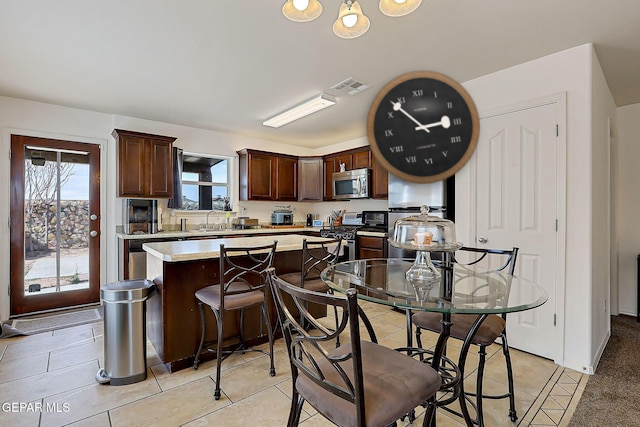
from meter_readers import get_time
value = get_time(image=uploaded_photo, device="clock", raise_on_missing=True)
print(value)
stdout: 2:53
